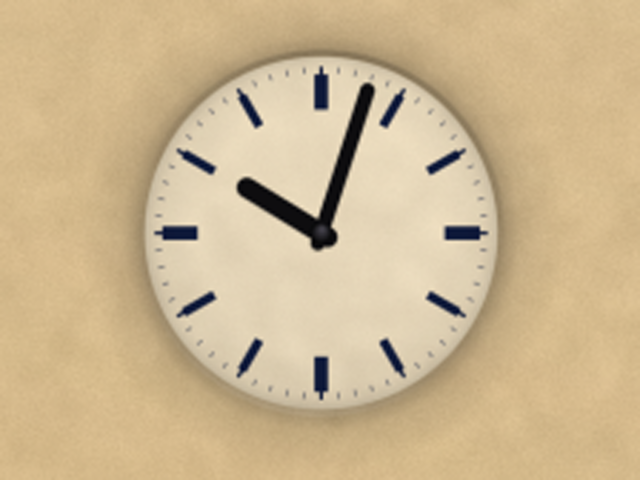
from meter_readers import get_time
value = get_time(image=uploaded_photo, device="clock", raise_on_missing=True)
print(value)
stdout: 10:03
